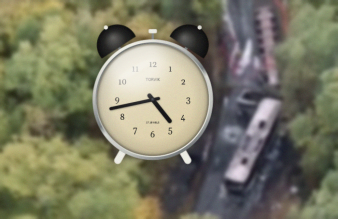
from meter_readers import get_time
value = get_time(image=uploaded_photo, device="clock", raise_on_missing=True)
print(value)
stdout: 4:43
